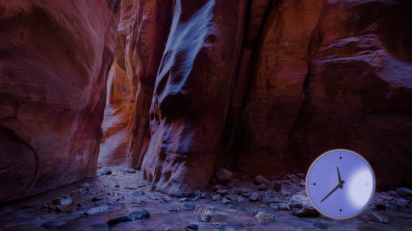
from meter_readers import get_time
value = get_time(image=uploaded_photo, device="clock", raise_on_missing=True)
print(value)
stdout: 11:38
